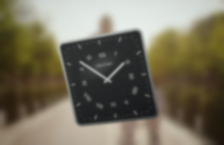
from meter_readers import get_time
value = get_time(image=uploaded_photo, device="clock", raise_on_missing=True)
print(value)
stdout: 1:52
